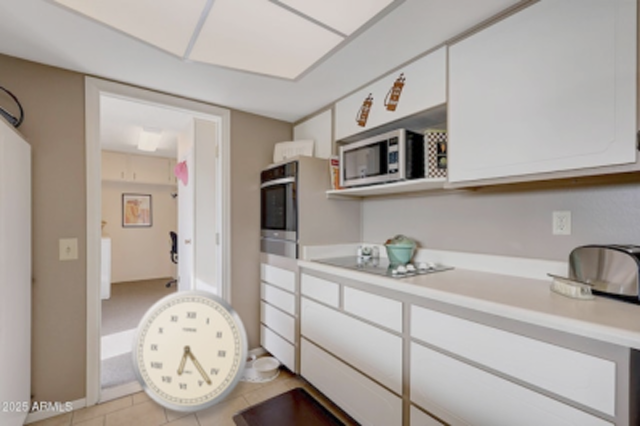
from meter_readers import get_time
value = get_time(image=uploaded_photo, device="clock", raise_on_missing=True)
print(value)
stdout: 6:23
